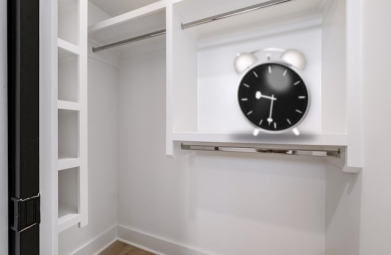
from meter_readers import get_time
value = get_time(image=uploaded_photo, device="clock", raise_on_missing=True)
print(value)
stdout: 9:32
